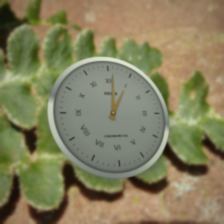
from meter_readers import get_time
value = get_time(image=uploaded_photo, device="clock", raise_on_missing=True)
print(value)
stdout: 1:01
